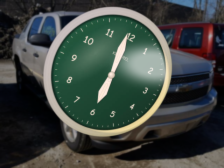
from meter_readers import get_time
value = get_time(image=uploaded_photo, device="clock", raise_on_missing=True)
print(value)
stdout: 5:59
